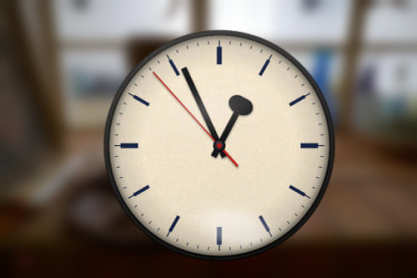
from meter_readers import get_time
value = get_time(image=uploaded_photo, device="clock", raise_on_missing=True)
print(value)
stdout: 12:55:53
